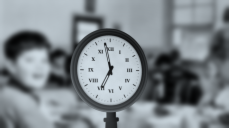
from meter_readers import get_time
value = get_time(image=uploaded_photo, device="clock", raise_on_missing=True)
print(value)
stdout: 6:58
